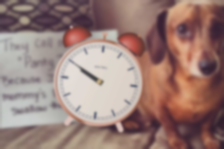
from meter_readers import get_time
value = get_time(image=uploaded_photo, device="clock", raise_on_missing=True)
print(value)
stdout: 9:50
